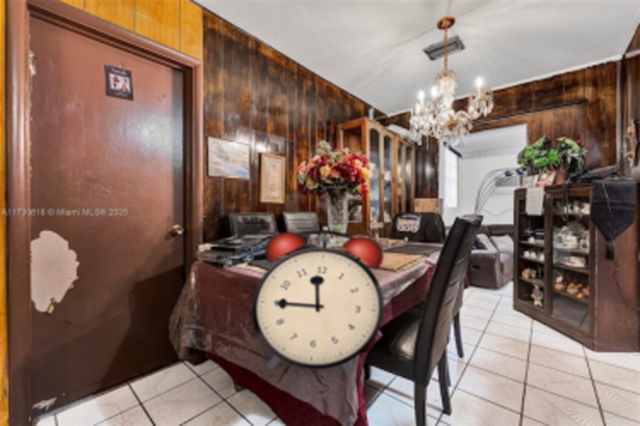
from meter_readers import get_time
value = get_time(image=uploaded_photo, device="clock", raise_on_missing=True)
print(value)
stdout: 11:45
